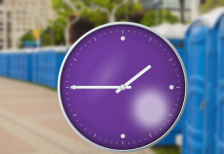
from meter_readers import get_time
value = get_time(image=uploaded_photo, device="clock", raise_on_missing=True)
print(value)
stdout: 1:45
